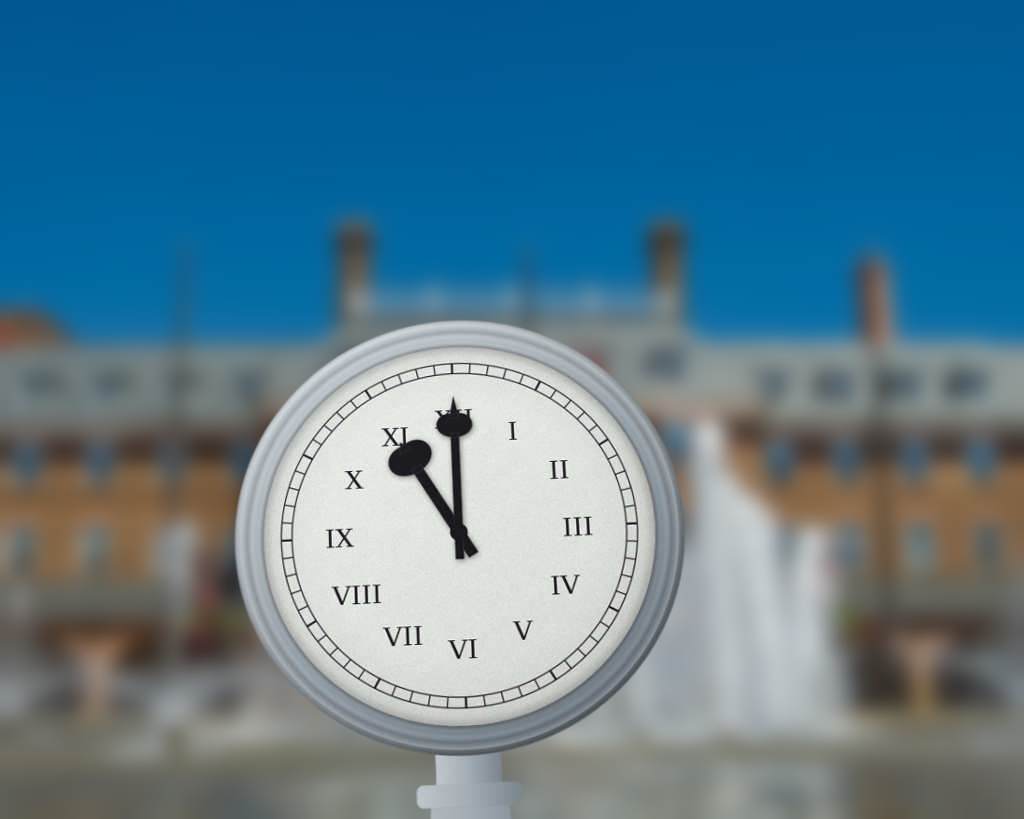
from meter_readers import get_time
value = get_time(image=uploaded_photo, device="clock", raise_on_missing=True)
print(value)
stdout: 11:00
